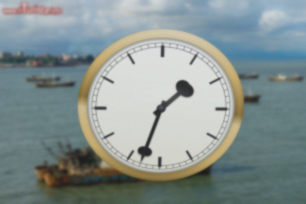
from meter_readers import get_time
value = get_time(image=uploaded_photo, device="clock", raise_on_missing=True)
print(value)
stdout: 1:33
